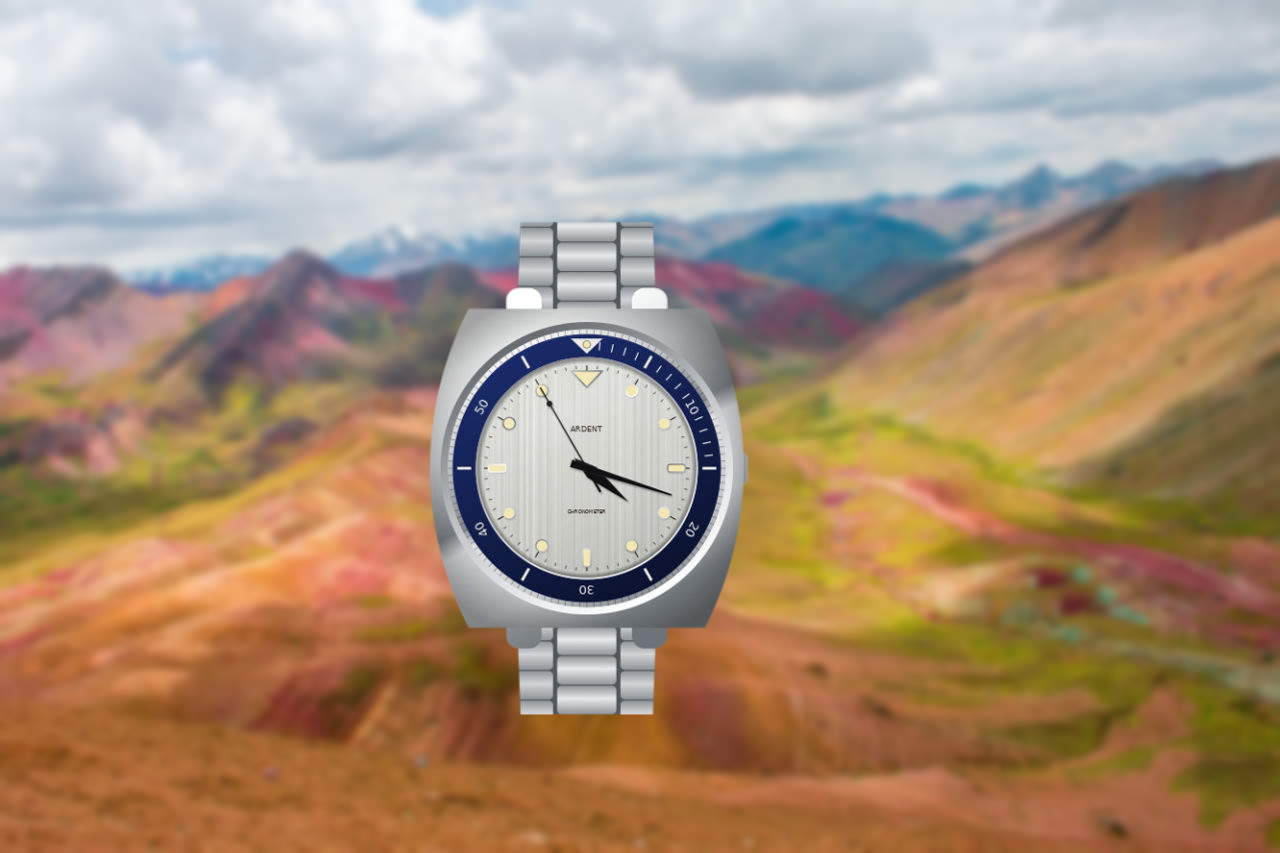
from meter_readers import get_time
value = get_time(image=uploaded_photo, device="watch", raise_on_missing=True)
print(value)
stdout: 4:17:55
